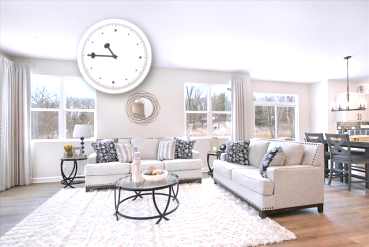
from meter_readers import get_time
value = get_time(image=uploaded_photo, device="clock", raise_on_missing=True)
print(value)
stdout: 10:45
